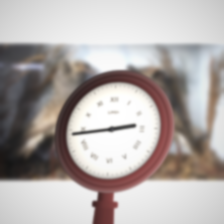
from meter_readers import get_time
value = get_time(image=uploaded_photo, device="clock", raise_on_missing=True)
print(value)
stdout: 2:44
